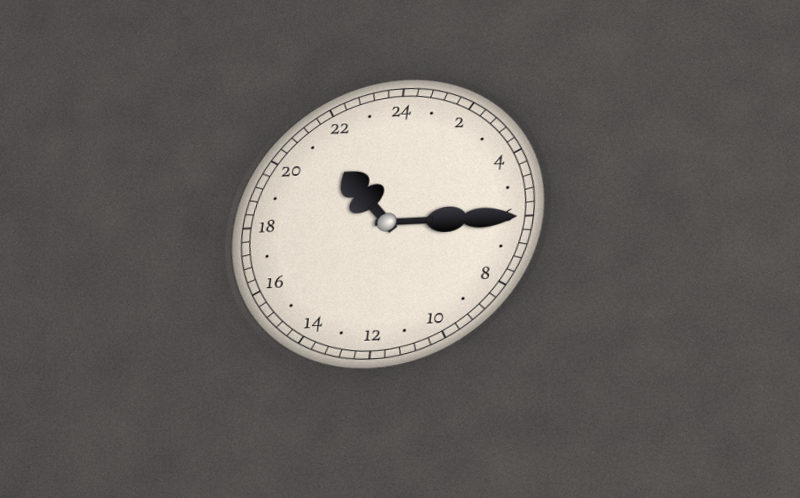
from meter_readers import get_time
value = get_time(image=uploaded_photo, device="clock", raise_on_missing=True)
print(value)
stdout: 21:15
